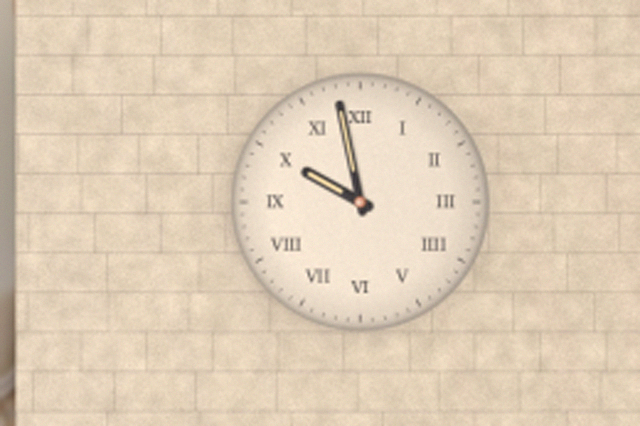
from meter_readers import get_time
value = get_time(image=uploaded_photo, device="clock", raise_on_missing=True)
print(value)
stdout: 9:58
